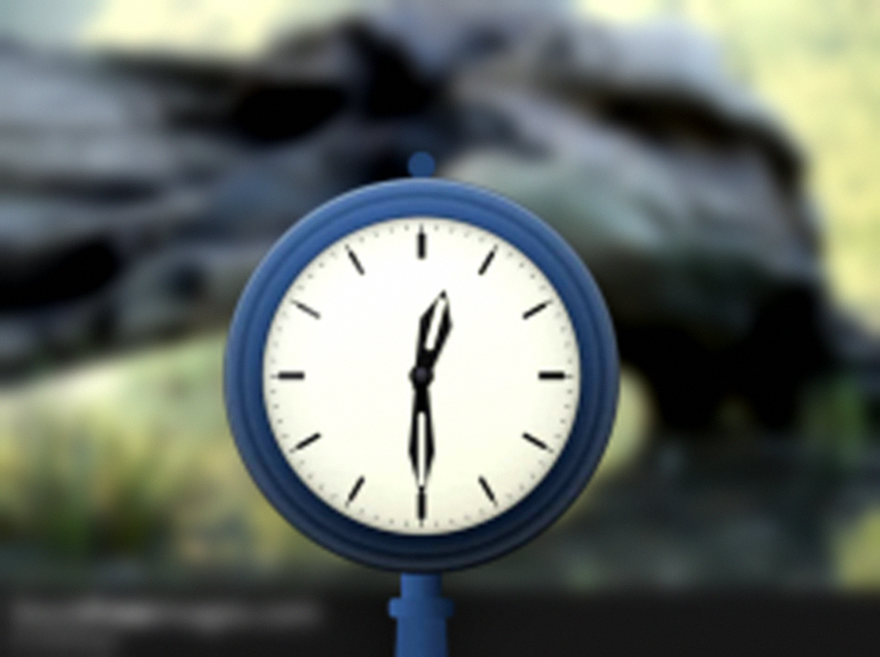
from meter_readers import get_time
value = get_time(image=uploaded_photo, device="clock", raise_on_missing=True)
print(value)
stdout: 12:30
